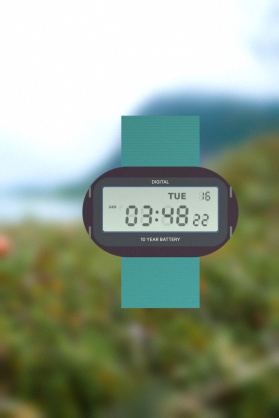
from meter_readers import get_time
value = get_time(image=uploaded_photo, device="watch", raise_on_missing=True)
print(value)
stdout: 3:48:22
